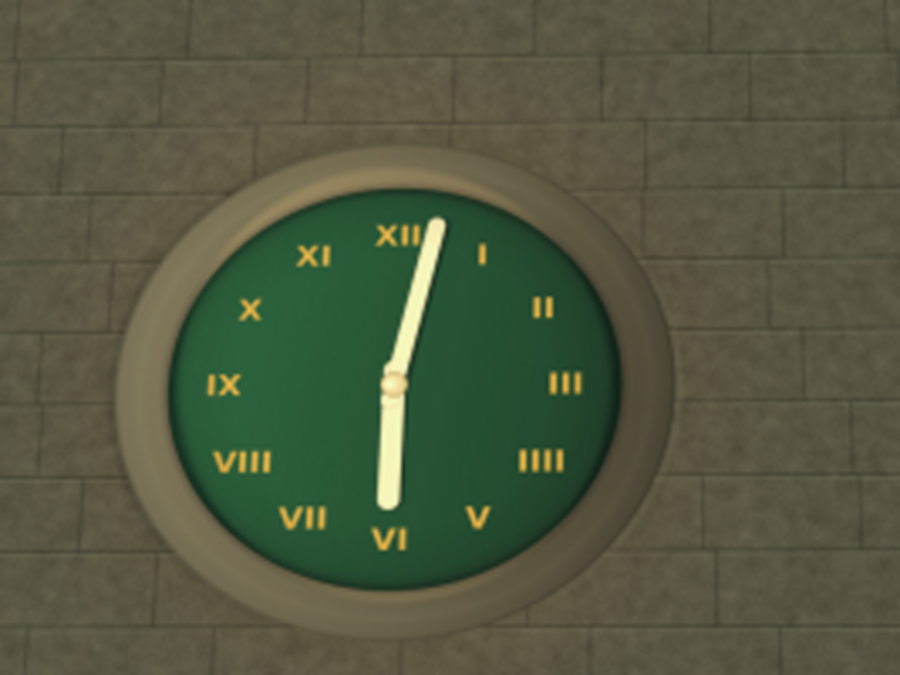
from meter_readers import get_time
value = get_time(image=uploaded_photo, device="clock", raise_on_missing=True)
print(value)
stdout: 6:02
